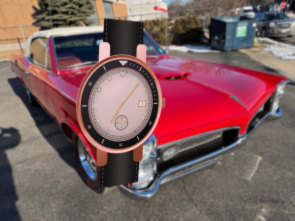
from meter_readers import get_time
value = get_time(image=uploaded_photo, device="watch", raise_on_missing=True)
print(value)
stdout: 7:07
